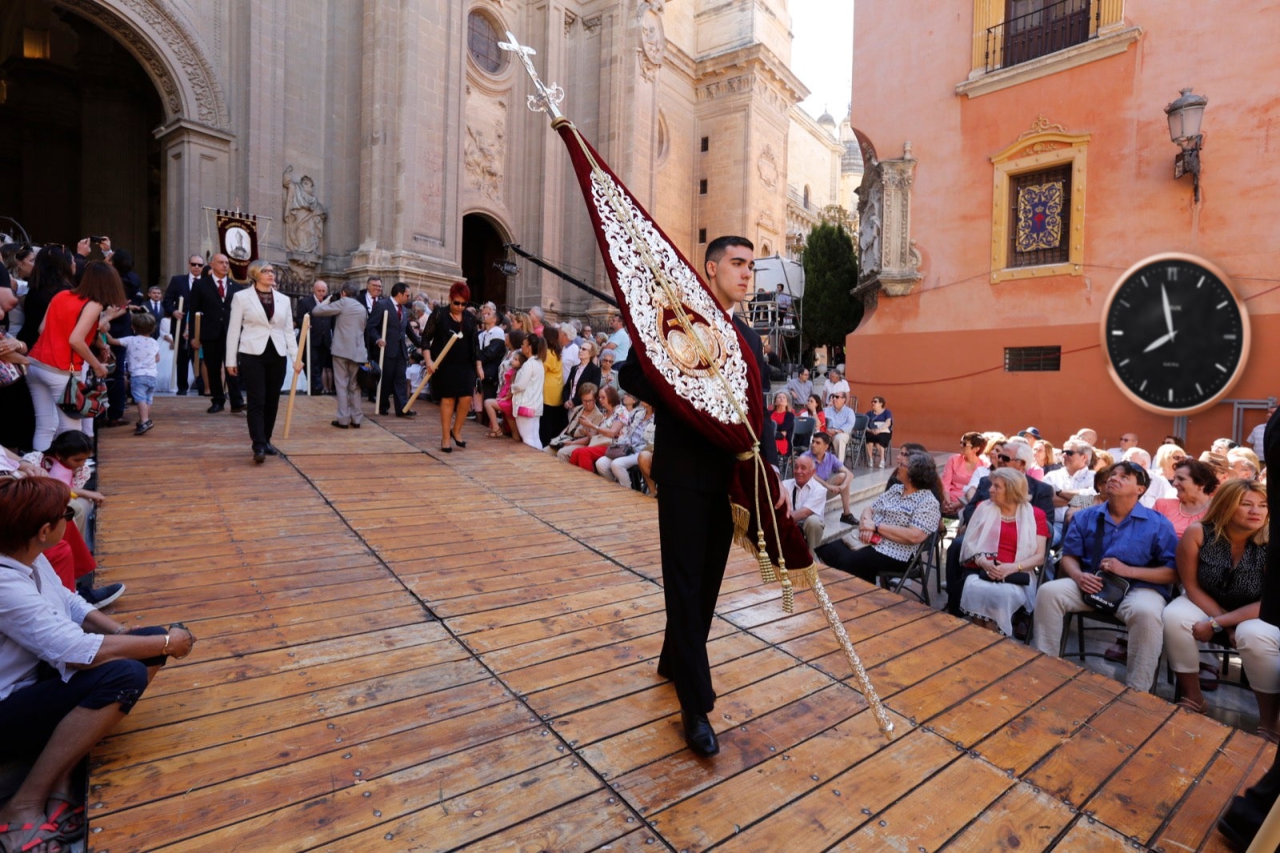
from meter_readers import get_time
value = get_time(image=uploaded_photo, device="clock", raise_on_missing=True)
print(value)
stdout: 7:58
